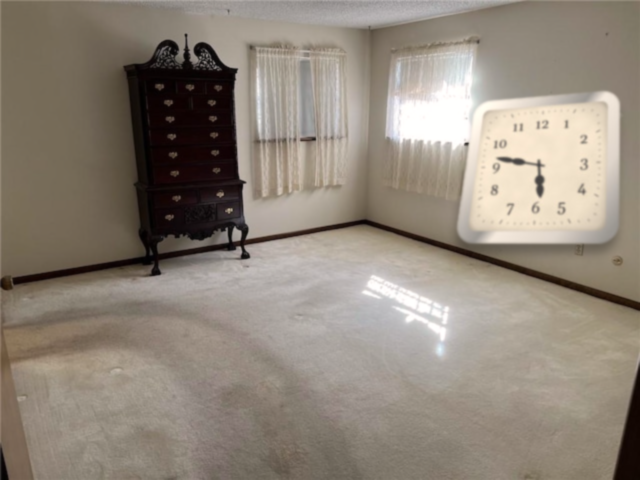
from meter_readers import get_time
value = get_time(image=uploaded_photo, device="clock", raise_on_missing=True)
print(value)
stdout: 5:47
